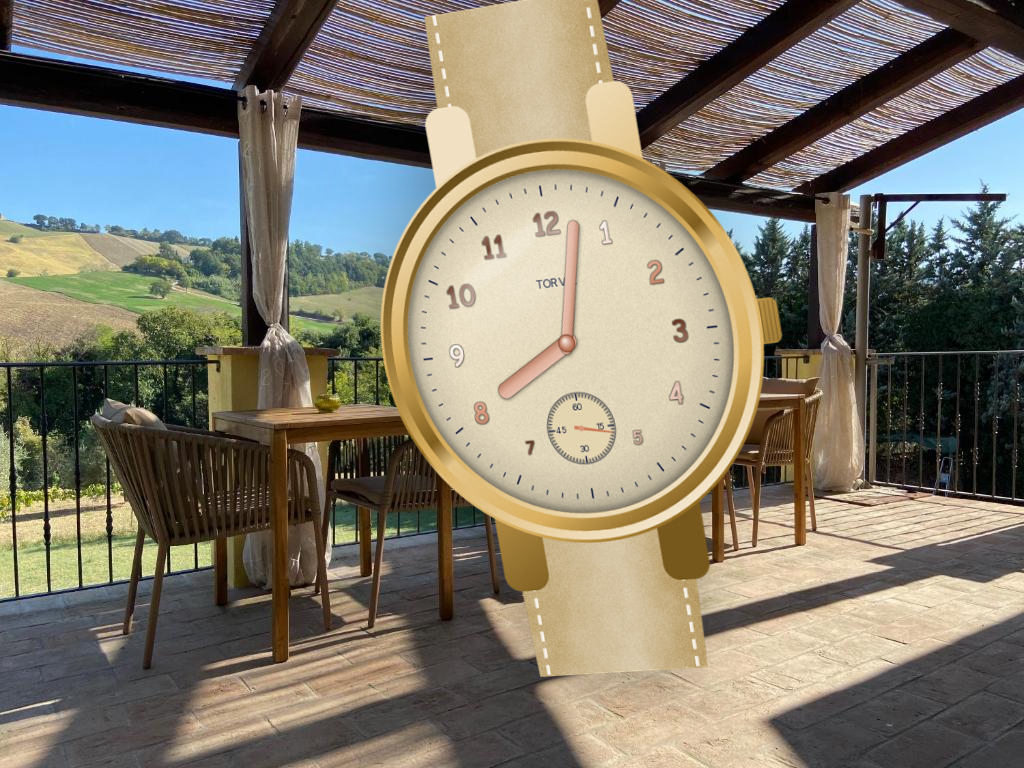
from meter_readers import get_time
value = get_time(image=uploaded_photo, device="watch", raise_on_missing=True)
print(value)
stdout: 8:02:17
